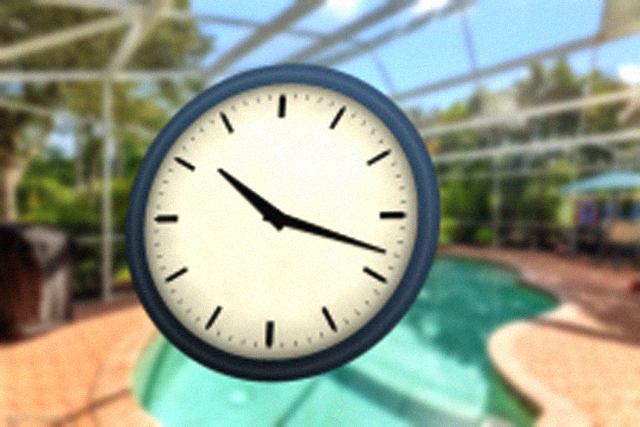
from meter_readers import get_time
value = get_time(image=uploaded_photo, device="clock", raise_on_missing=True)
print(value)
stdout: 10:18
